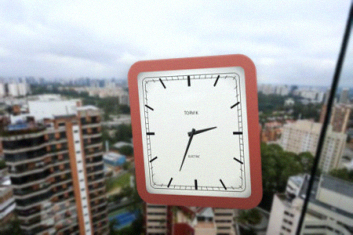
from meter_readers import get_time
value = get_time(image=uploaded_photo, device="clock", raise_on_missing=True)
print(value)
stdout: 2:34
